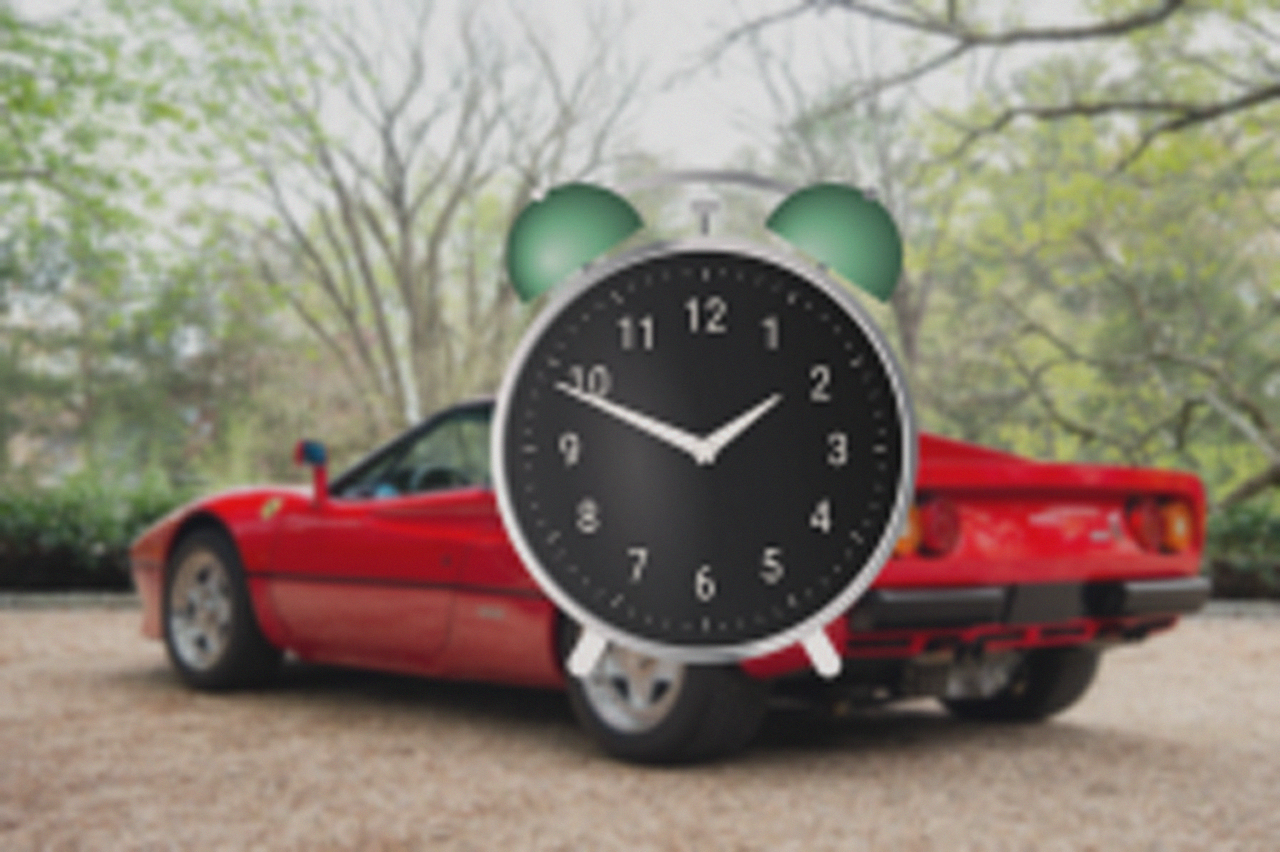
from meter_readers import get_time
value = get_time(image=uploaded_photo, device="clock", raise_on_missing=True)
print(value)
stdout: 1:49
